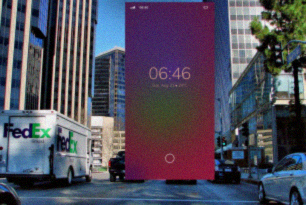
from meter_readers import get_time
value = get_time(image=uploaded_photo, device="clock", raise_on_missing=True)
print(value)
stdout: 6:46
